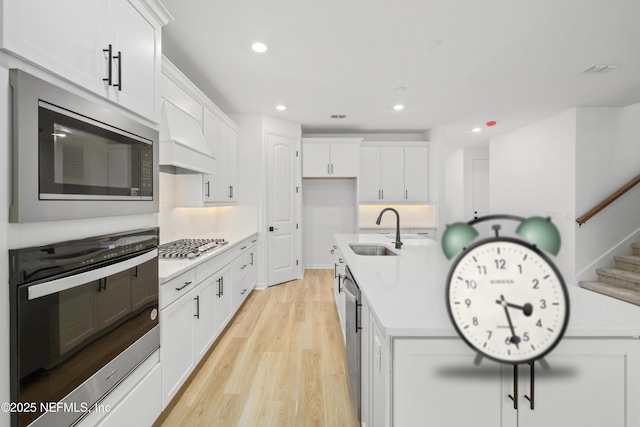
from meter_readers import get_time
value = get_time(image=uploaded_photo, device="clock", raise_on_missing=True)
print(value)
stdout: 3:28
